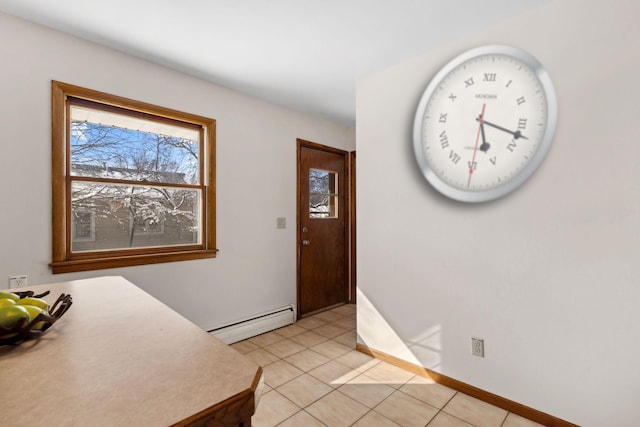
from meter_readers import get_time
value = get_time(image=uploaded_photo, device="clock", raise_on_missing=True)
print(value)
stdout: 5:17:30
